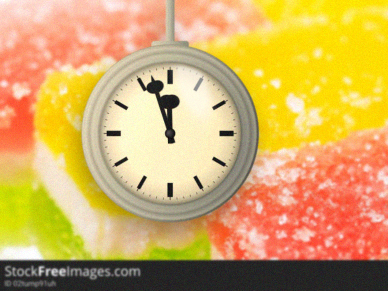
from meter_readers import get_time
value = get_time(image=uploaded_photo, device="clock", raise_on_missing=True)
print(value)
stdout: 11:57
